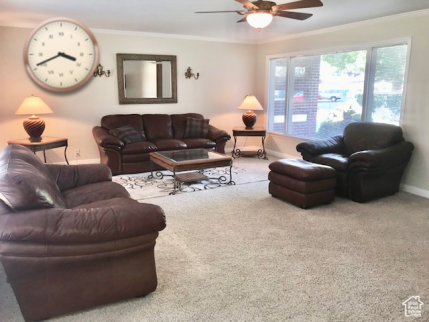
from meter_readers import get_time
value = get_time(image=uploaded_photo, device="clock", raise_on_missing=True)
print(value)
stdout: 3:41
